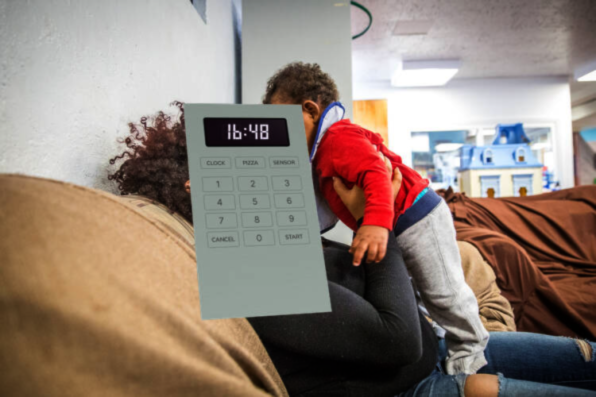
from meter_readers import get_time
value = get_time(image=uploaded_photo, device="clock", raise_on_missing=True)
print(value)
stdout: 16:48
